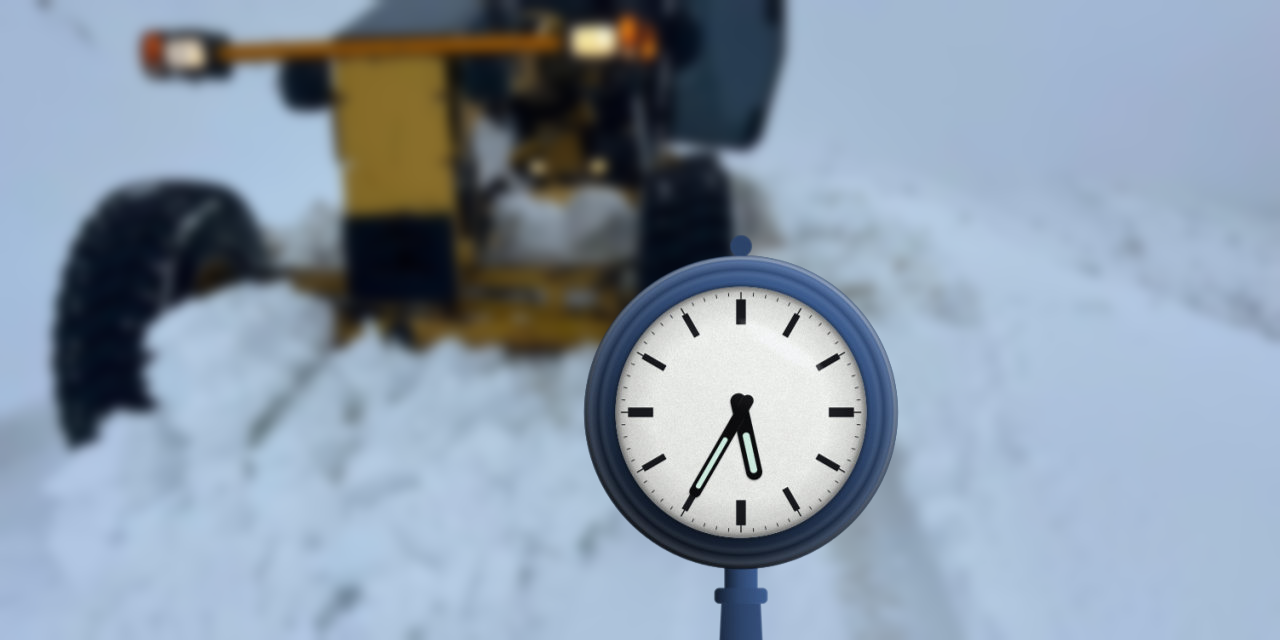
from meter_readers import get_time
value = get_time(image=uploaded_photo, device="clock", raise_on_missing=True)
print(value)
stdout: 5:35
